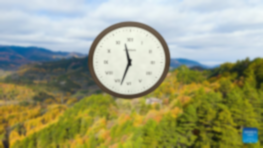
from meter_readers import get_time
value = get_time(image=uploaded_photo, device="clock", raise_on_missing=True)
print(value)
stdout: 11:33
